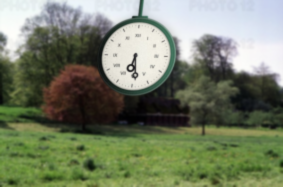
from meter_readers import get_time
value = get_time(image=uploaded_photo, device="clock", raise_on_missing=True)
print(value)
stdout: 6:29
